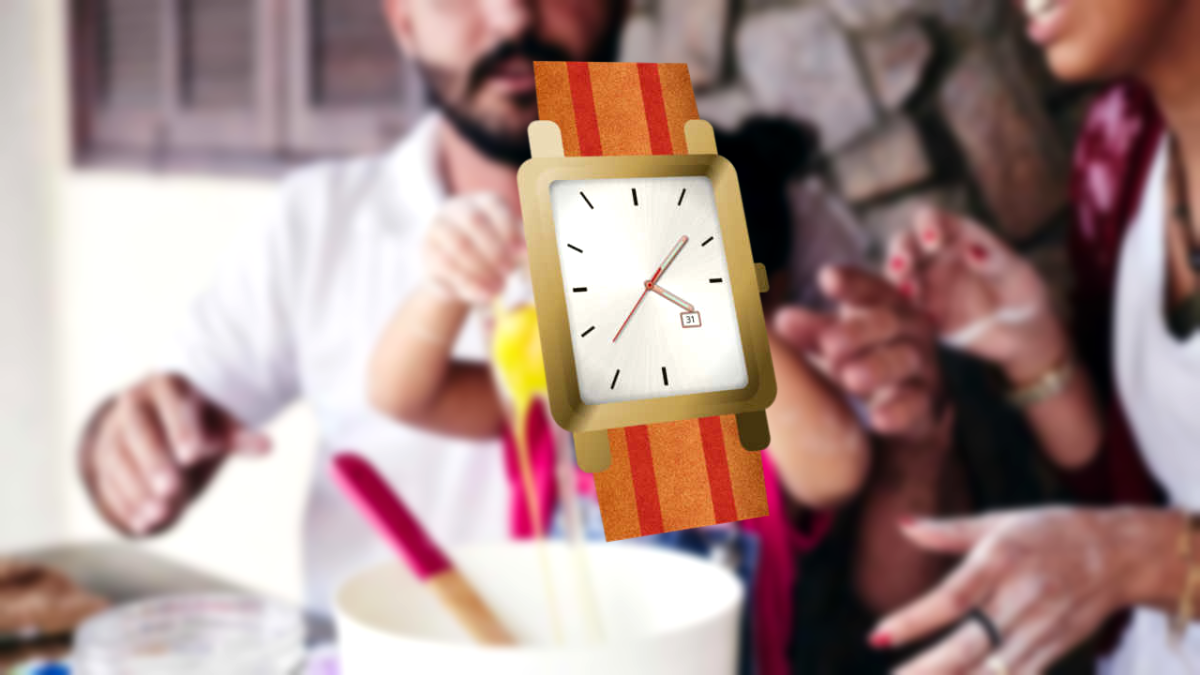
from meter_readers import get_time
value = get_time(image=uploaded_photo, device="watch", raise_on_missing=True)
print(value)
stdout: 4:07:37
